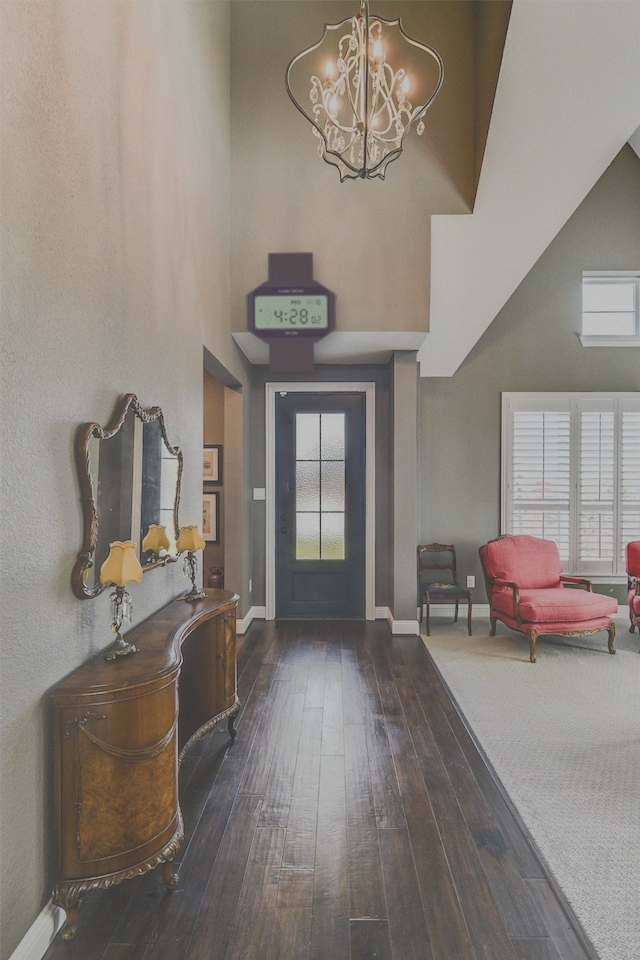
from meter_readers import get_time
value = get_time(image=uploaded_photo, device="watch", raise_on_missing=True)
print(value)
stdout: 4:28
